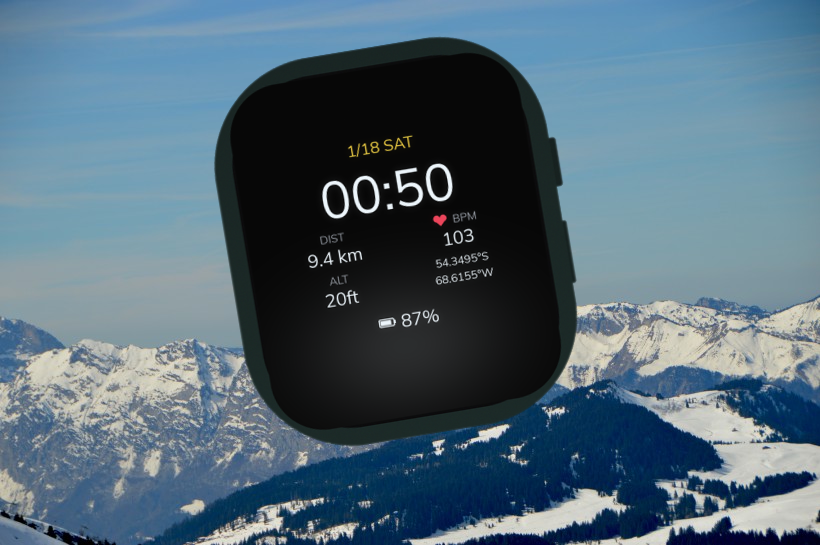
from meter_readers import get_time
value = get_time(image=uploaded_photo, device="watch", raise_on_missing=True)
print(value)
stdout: 0:50
